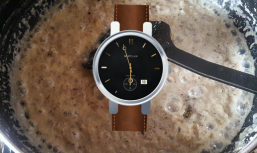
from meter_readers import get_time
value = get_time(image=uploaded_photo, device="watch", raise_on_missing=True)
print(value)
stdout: 5:57
